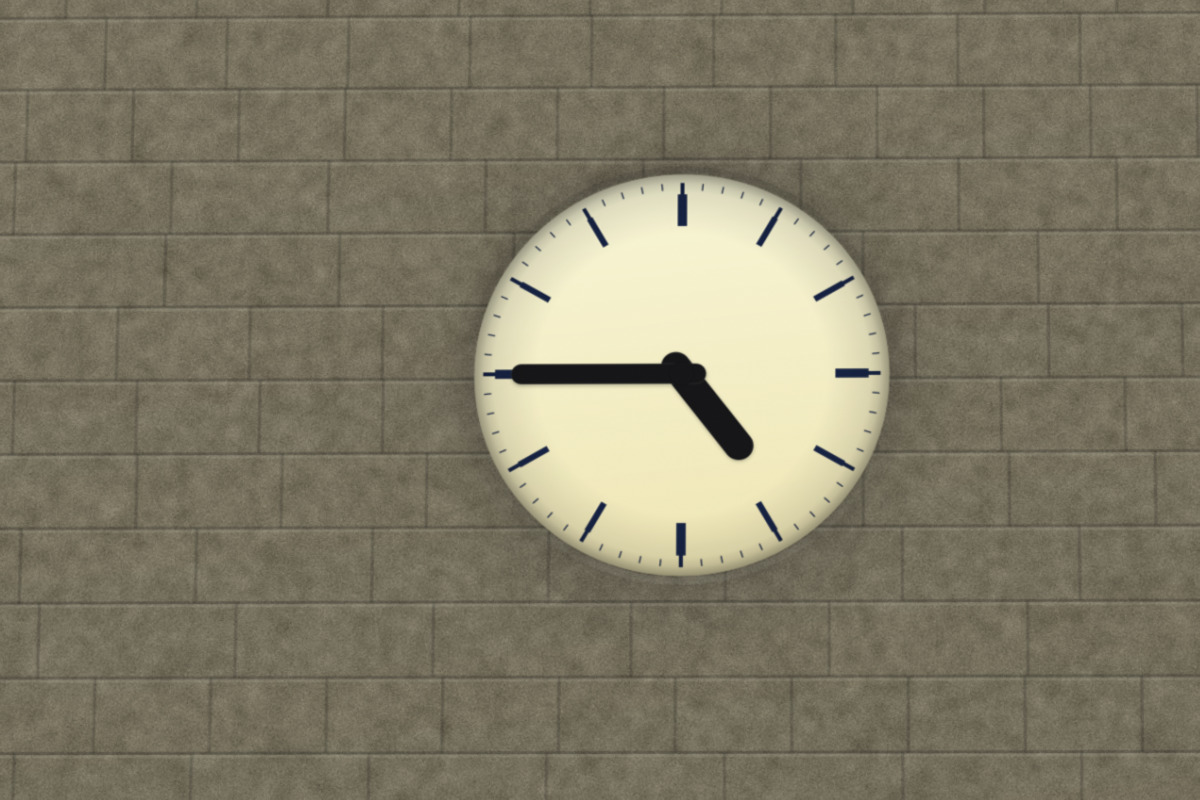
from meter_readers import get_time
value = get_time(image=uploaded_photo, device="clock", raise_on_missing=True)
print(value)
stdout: 4:45
